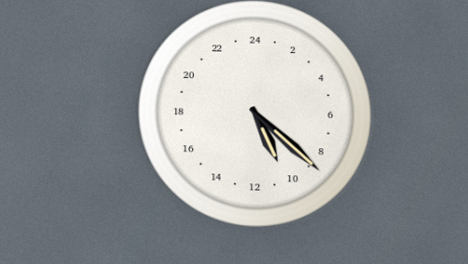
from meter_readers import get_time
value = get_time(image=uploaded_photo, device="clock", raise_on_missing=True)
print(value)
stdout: 10:22
